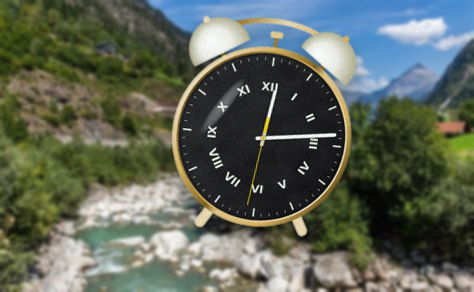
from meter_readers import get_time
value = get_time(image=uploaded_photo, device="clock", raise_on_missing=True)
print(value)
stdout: 12:13:31
